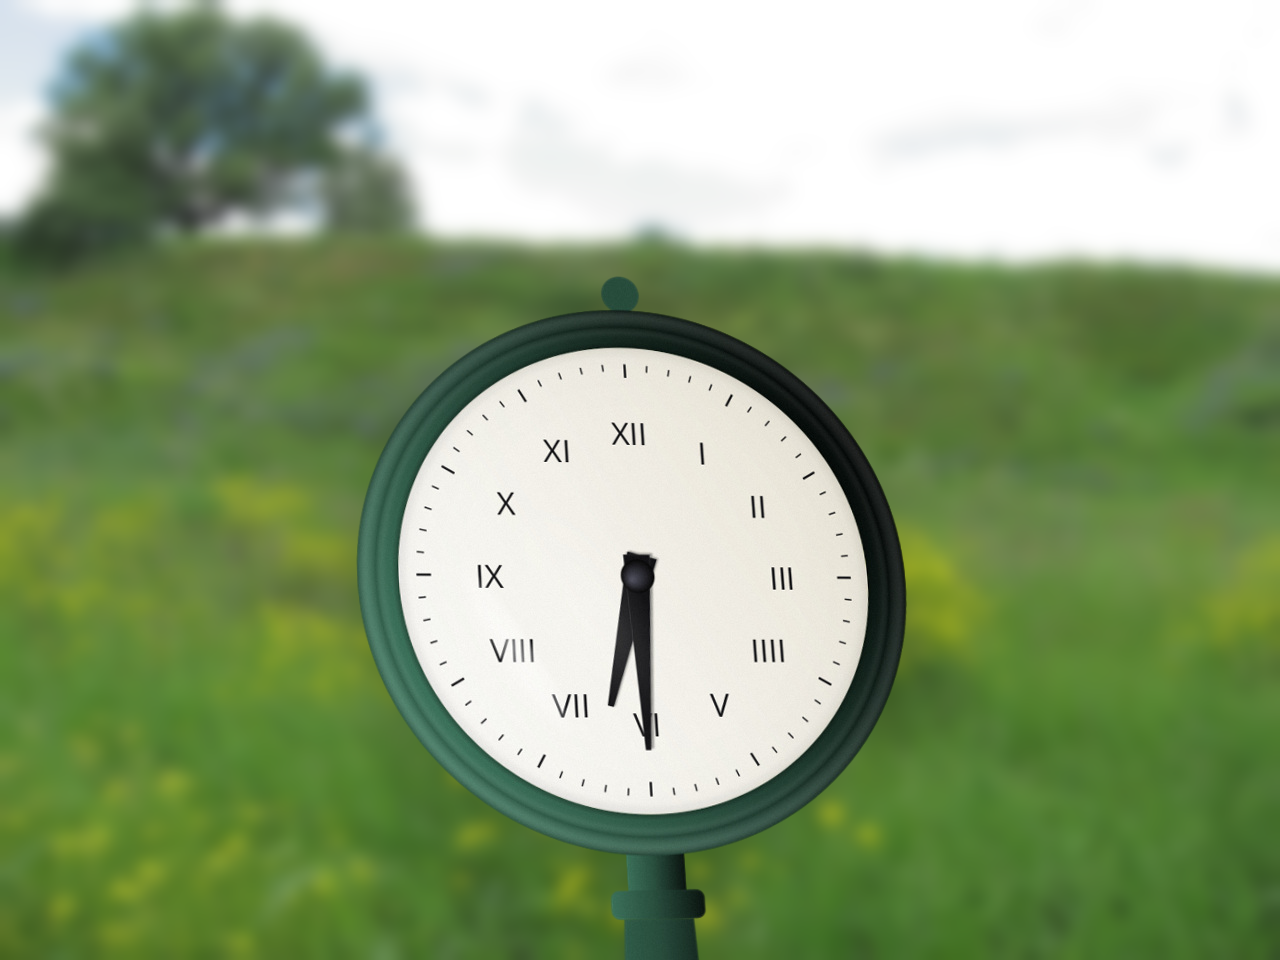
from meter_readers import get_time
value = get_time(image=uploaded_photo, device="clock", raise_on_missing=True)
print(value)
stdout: 6:30
